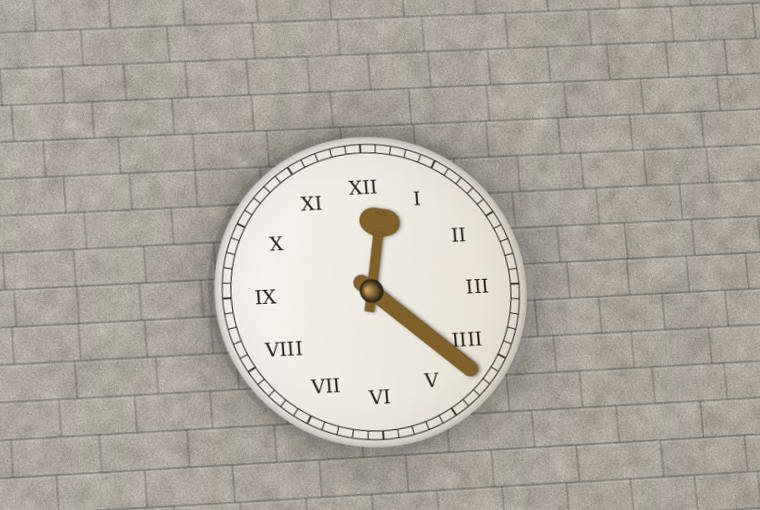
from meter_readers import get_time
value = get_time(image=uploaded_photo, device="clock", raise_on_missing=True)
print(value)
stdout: 12:22
